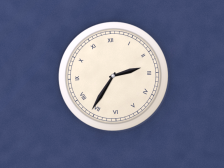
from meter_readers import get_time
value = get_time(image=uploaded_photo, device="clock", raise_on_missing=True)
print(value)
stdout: 2:36
